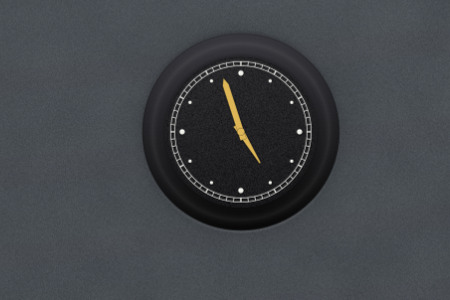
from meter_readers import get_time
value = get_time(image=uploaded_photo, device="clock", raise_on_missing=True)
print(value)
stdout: 4:57
